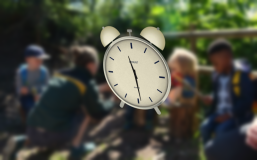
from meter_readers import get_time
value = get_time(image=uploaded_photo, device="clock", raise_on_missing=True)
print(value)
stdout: 11:29
